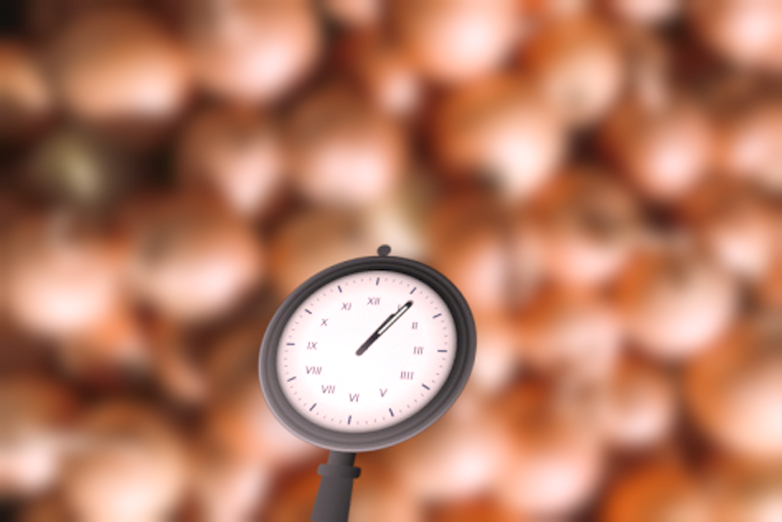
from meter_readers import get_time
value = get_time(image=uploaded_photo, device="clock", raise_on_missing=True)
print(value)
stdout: 1:06
